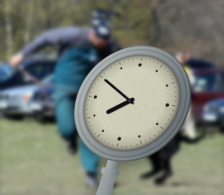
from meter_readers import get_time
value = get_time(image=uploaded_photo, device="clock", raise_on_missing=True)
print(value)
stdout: 7:50
